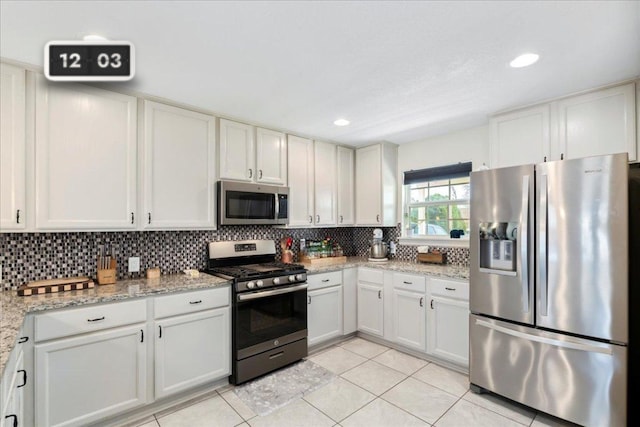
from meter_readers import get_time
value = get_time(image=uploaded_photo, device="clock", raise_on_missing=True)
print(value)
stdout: 12:03
